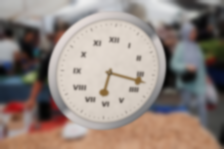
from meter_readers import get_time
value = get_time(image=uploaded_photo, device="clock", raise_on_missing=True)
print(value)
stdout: 6:17
